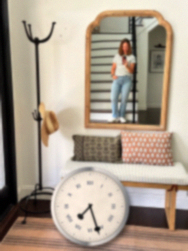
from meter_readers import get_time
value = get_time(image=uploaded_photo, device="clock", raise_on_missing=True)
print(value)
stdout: 7:27
